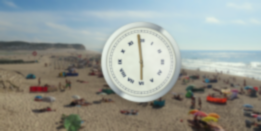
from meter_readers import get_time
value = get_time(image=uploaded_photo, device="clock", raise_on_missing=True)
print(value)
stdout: 5:59
